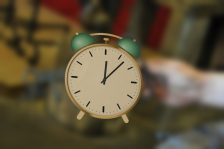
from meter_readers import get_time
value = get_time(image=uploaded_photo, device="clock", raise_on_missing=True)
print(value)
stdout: 12:07
